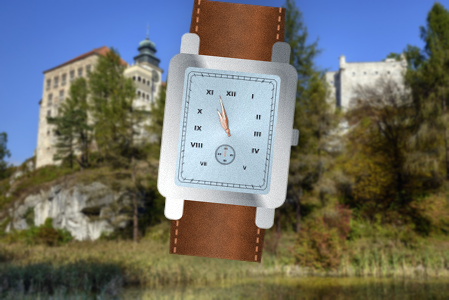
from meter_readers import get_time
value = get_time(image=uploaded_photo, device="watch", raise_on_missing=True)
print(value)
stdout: 10:57
